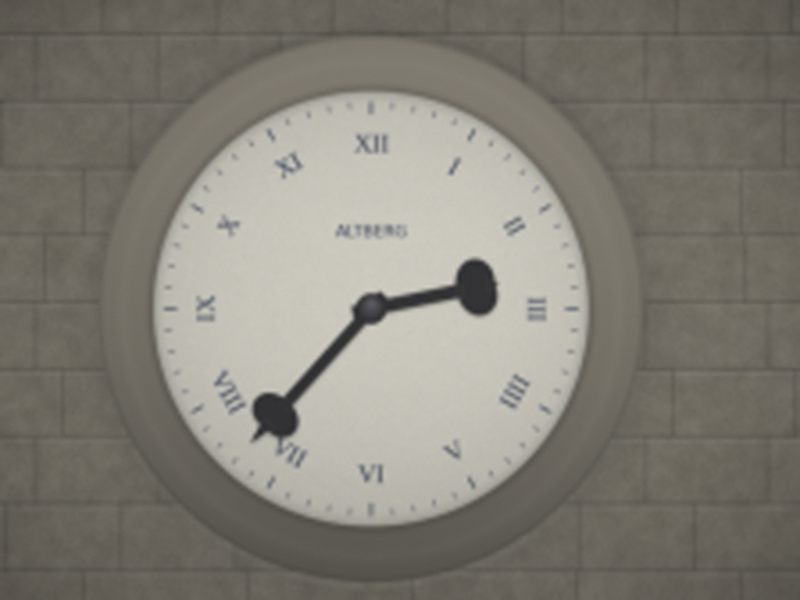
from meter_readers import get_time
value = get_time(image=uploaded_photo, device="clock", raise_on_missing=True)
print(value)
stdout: 2:37
